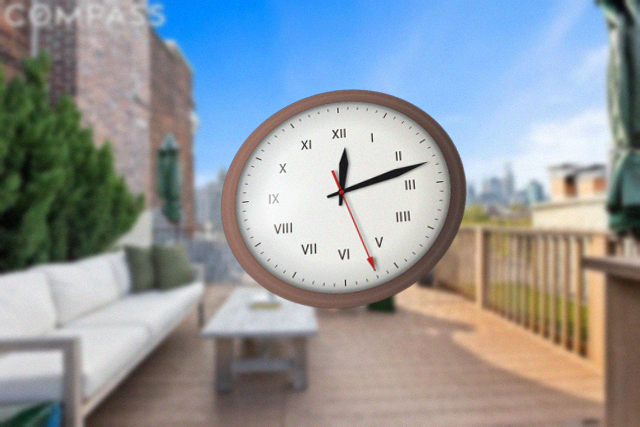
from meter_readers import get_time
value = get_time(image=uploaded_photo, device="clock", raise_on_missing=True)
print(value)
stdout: 12:12:27
